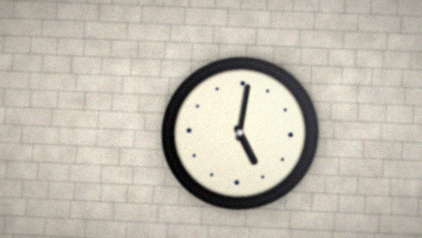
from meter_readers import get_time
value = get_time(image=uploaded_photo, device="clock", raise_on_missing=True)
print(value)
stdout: 5:01
